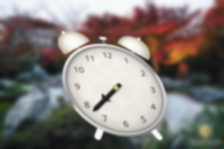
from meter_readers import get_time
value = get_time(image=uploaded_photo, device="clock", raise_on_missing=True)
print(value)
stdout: 7:38
